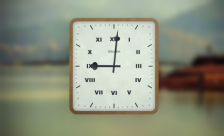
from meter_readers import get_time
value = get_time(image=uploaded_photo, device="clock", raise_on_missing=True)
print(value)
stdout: 9:01
